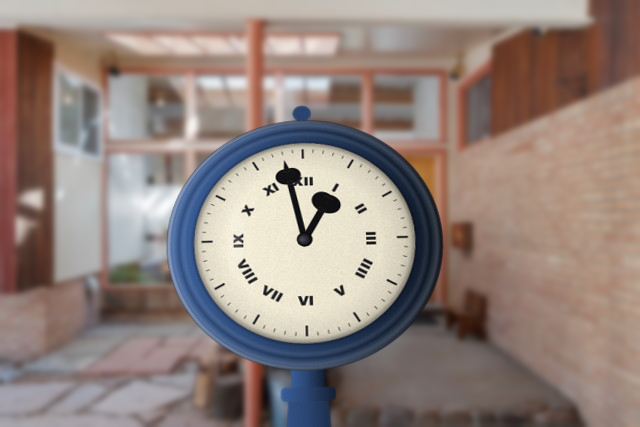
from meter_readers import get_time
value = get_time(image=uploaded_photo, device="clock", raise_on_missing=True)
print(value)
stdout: 12:58
